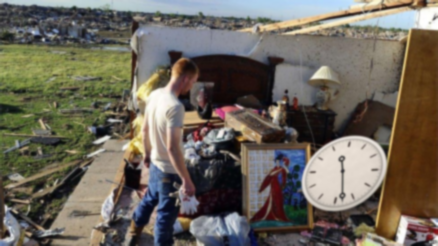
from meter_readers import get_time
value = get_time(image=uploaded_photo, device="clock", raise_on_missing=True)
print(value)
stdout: 11:28
